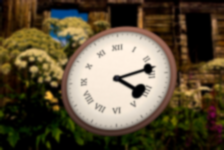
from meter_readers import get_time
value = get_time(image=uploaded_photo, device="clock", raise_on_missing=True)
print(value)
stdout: 4:13
